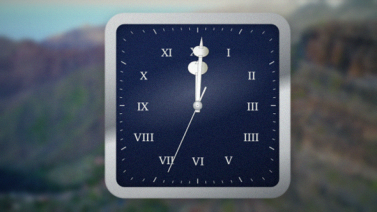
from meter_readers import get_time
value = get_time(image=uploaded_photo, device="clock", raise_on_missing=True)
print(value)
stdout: 12:00:34
